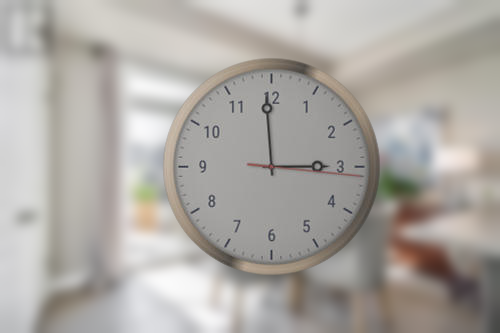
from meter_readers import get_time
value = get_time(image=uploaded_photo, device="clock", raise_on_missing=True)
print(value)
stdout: 2:59:16
